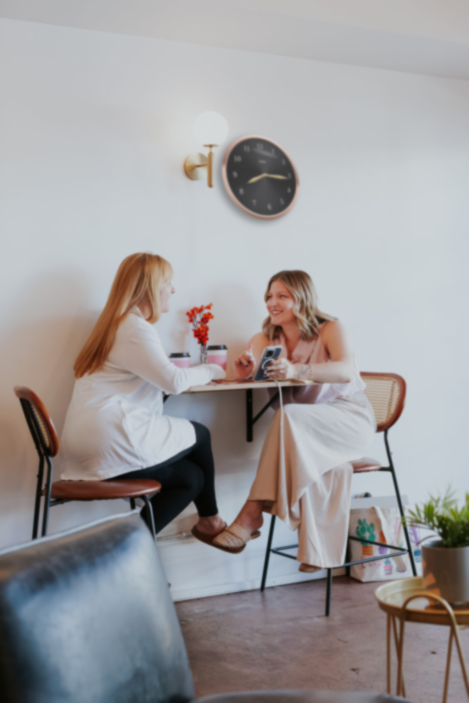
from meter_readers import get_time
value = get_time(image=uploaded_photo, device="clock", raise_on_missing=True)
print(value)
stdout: 8:16
